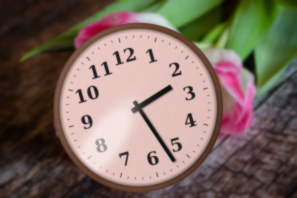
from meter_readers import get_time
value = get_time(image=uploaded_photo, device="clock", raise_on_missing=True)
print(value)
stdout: 2:27
